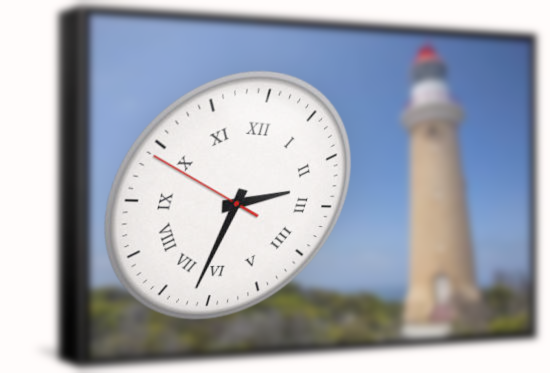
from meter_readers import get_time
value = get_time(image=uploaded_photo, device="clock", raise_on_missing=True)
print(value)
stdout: 2:31:49
